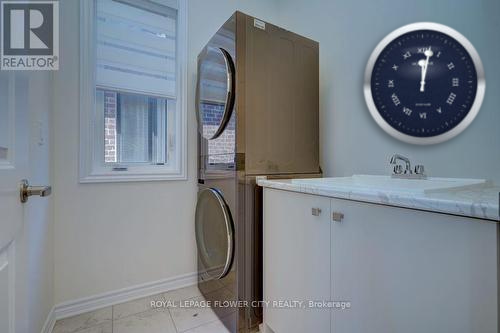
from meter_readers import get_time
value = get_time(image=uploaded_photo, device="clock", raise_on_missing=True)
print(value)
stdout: 12:02
